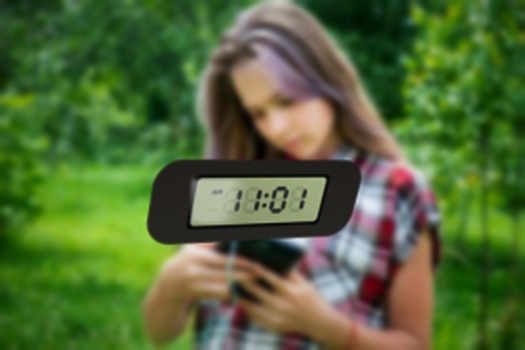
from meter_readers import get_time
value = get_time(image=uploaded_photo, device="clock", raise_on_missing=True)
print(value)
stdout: 11:01
